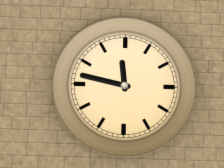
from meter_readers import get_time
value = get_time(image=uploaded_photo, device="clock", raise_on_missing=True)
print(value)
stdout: 11:47
